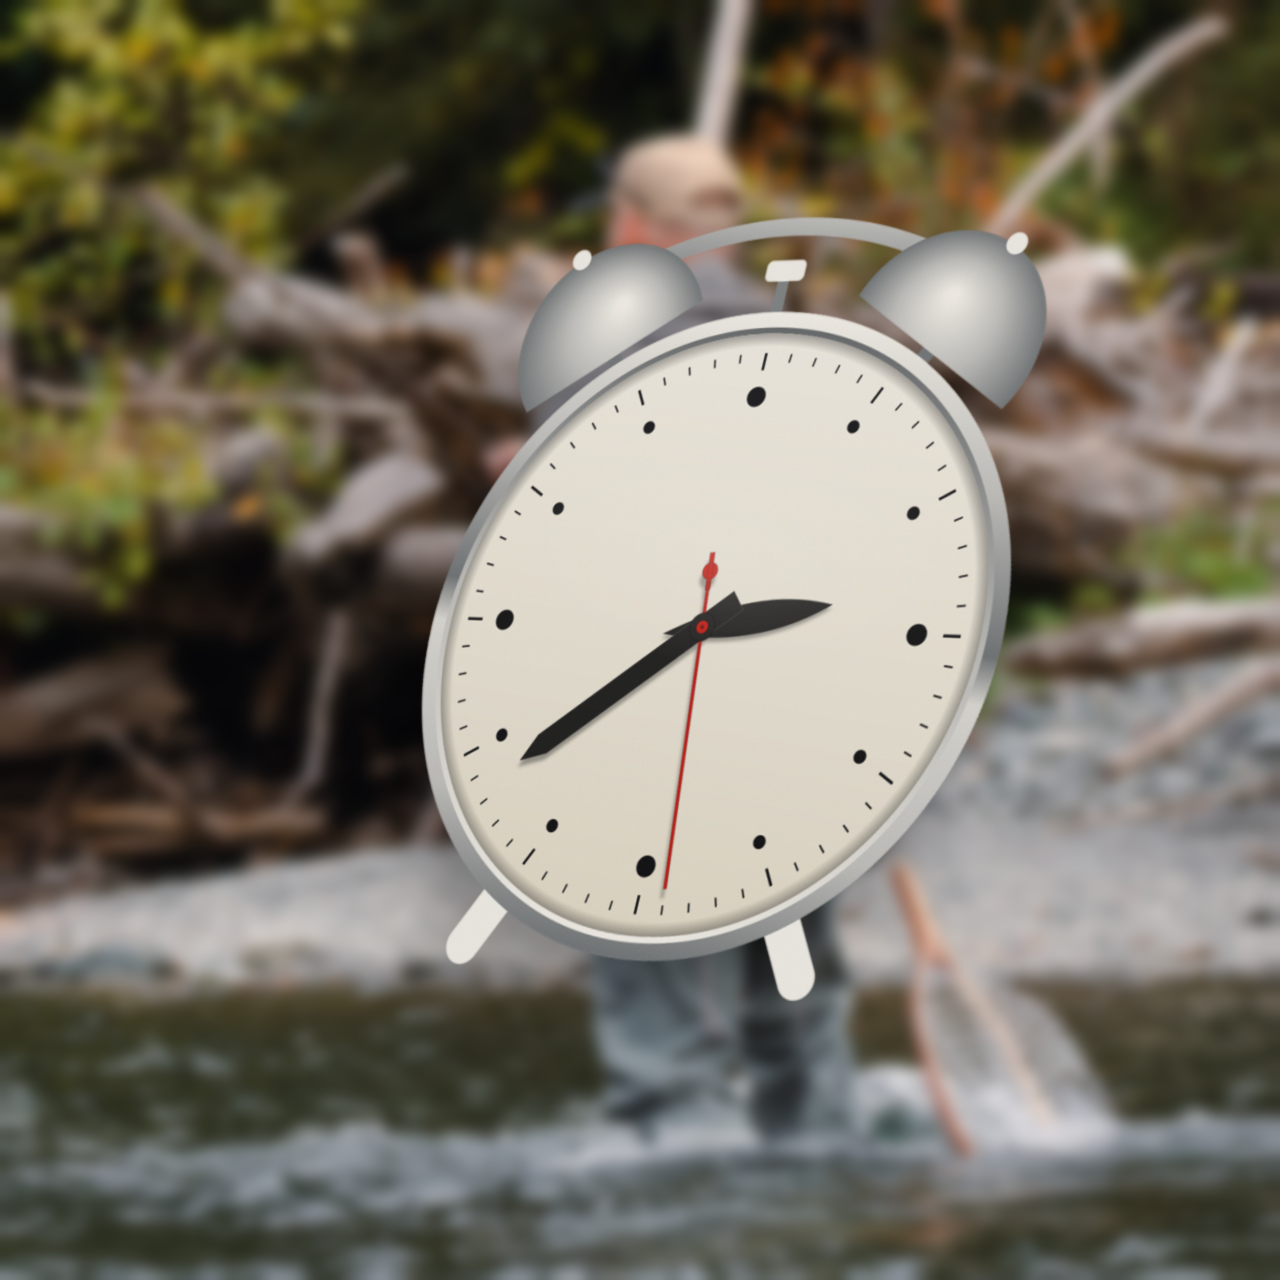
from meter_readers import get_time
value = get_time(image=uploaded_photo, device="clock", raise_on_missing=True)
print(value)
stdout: 2:38:29
